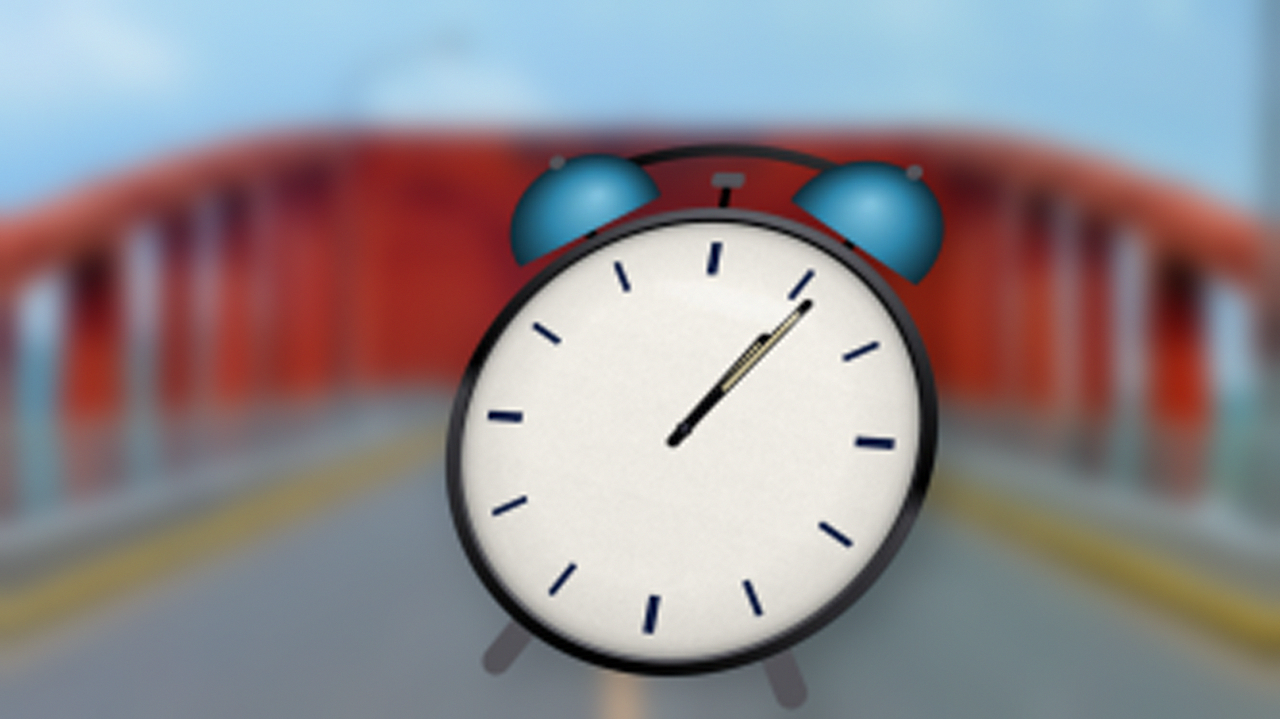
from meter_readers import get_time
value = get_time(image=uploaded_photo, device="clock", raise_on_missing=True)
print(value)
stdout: 1:06
